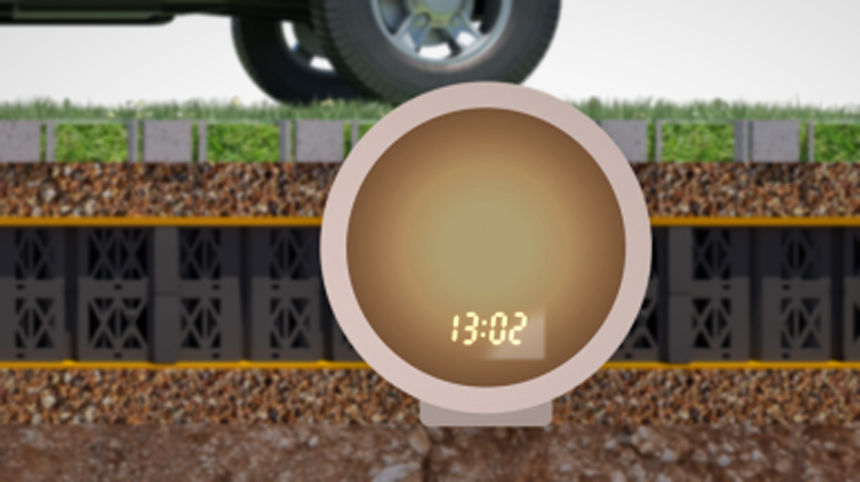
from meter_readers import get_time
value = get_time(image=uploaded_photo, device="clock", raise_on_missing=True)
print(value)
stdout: 13:02
